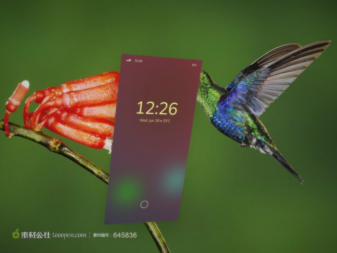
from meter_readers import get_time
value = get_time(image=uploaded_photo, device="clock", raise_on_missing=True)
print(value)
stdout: 12:26
